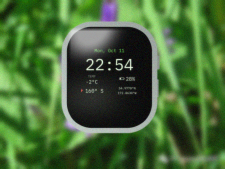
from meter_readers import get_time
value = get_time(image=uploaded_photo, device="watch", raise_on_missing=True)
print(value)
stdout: 22:54
